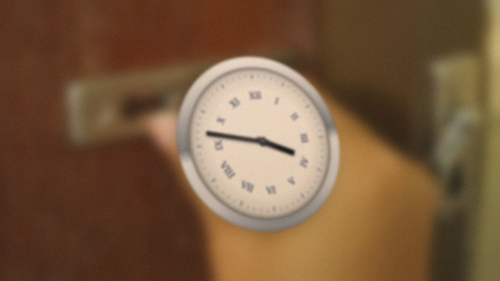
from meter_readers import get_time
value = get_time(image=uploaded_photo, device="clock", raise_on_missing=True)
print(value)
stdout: 3:47
